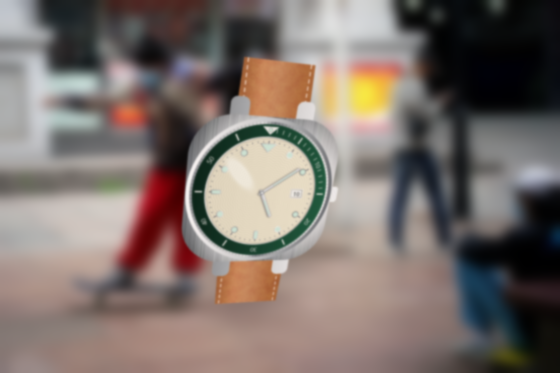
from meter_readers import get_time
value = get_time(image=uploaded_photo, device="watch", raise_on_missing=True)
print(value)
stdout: 5:09
